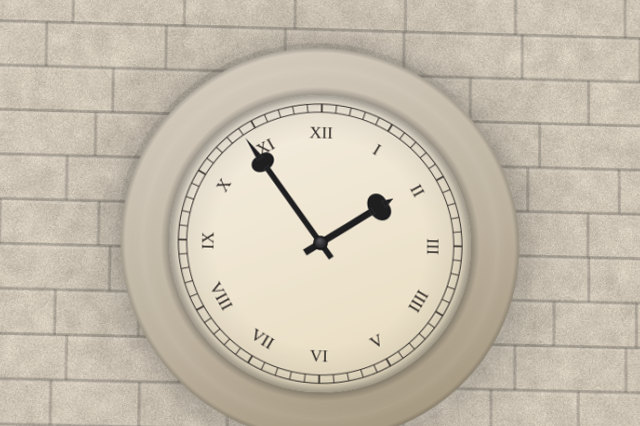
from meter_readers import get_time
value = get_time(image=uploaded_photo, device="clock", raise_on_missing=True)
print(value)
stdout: 1:54
